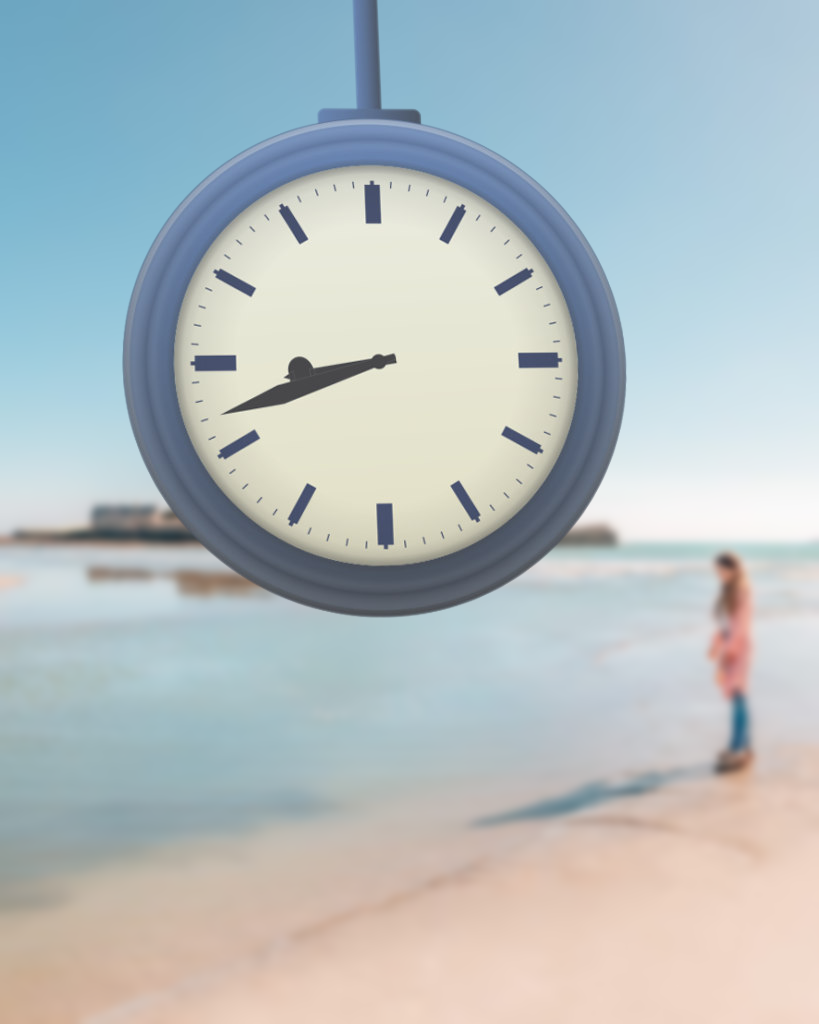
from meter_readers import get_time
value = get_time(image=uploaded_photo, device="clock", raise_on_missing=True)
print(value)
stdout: 8:42
